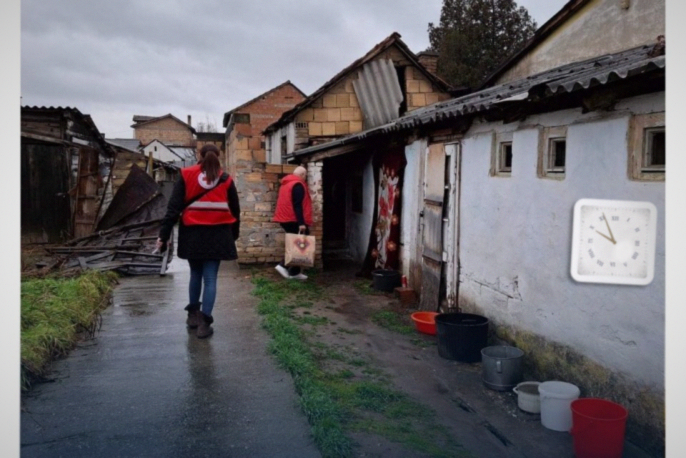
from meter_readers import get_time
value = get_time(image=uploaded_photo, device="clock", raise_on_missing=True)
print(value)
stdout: 9:56
